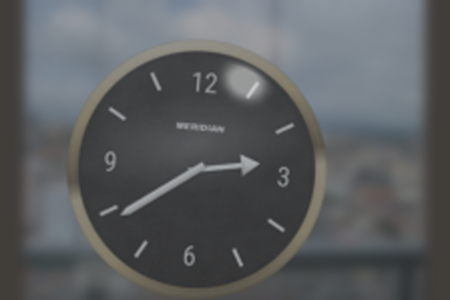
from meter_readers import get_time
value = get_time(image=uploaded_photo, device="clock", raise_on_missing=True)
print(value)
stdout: 2:39
